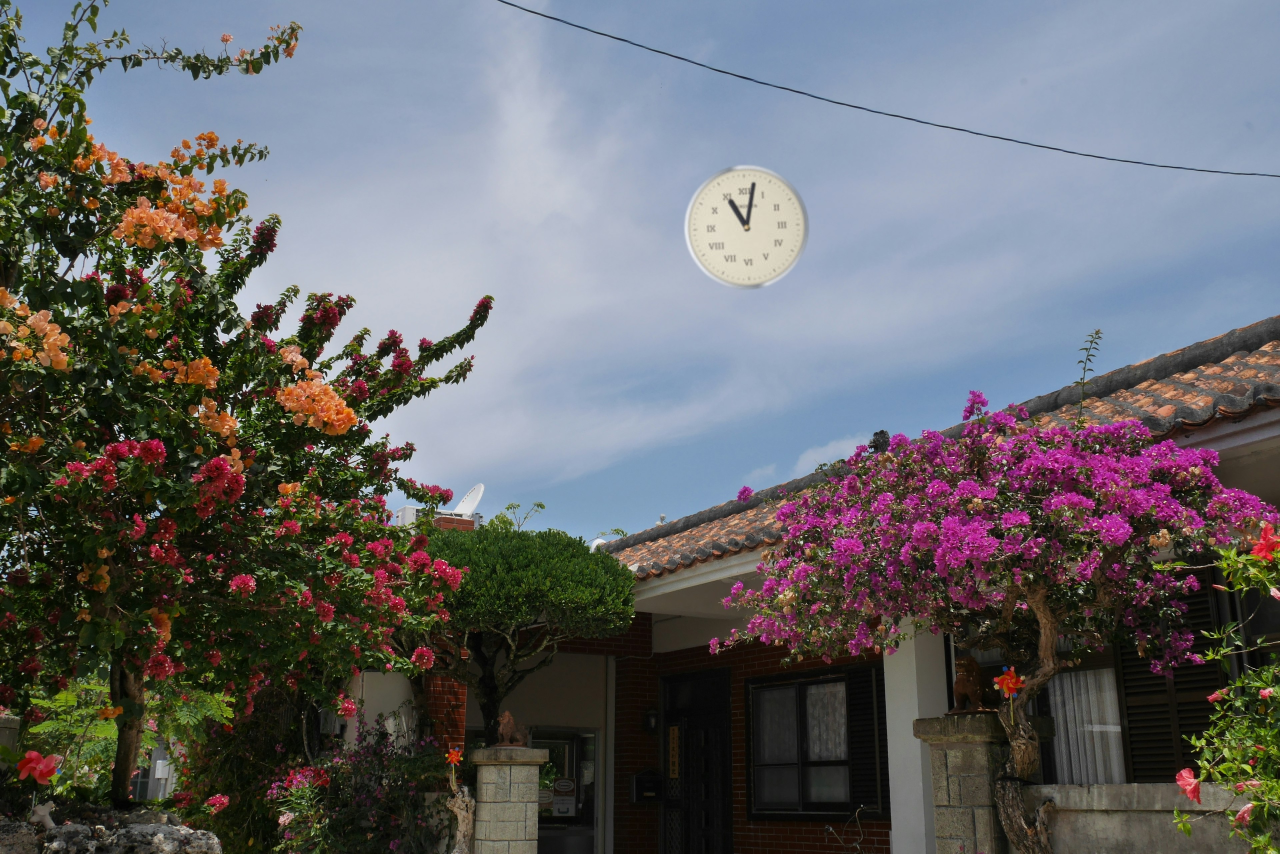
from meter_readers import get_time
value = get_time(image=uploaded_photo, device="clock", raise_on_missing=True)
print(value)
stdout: 11:02
